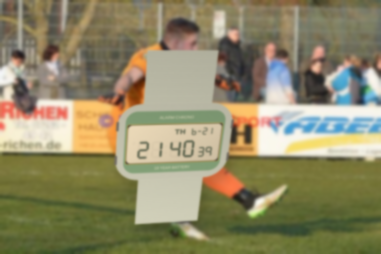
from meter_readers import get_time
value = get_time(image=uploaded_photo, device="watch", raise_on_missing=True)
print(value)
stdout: 21:40:39
